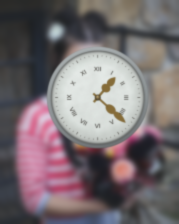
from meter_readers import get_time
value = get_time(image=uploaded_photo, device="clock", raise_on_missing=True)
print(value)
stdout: 1:22
